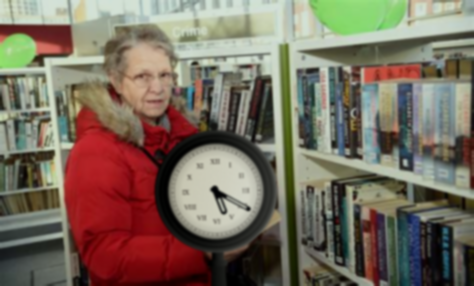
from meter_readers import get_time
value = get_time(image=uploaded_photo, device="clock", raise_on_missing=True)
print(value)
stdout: 5:20
